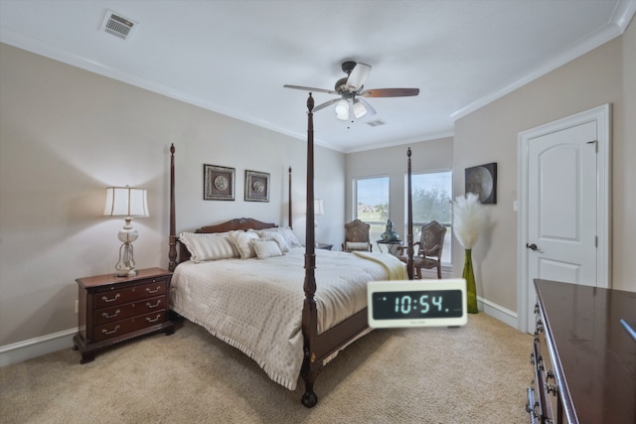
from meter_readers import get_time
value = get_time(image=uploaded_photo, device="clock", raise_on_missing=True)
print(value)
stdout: 10:54
